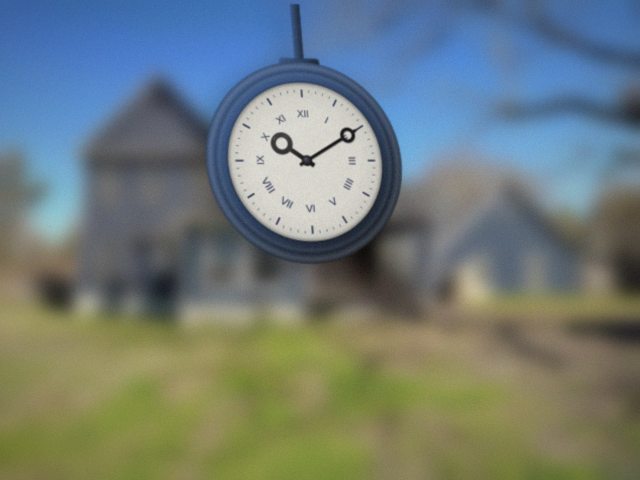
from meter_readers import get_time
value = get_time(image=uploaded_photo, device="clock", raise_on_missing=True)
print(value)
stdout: 10:10
